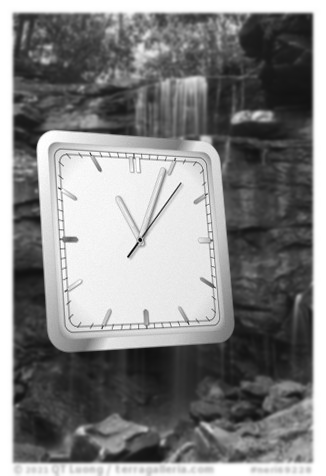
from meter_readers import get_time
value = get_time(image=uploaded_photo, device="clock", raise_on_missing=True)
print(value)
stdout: 11:04:07
